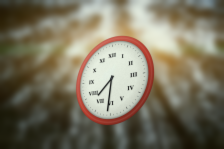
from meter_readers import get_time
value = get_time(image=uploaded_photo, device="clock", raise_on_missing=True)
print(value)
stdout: 7:31
